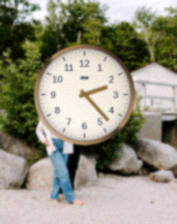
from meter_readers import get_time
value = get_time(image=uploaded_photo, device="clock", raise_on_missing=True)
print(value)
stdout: 2:23
